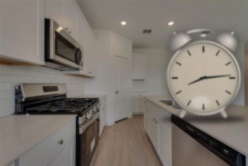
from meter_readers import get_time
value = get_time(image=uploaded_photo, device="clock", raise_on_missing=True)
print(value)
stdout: 8:14
